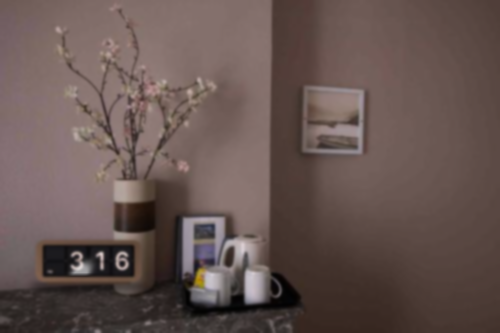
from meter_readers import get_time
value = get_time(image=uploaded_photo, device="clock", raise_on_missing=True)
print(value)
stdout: 3:16
